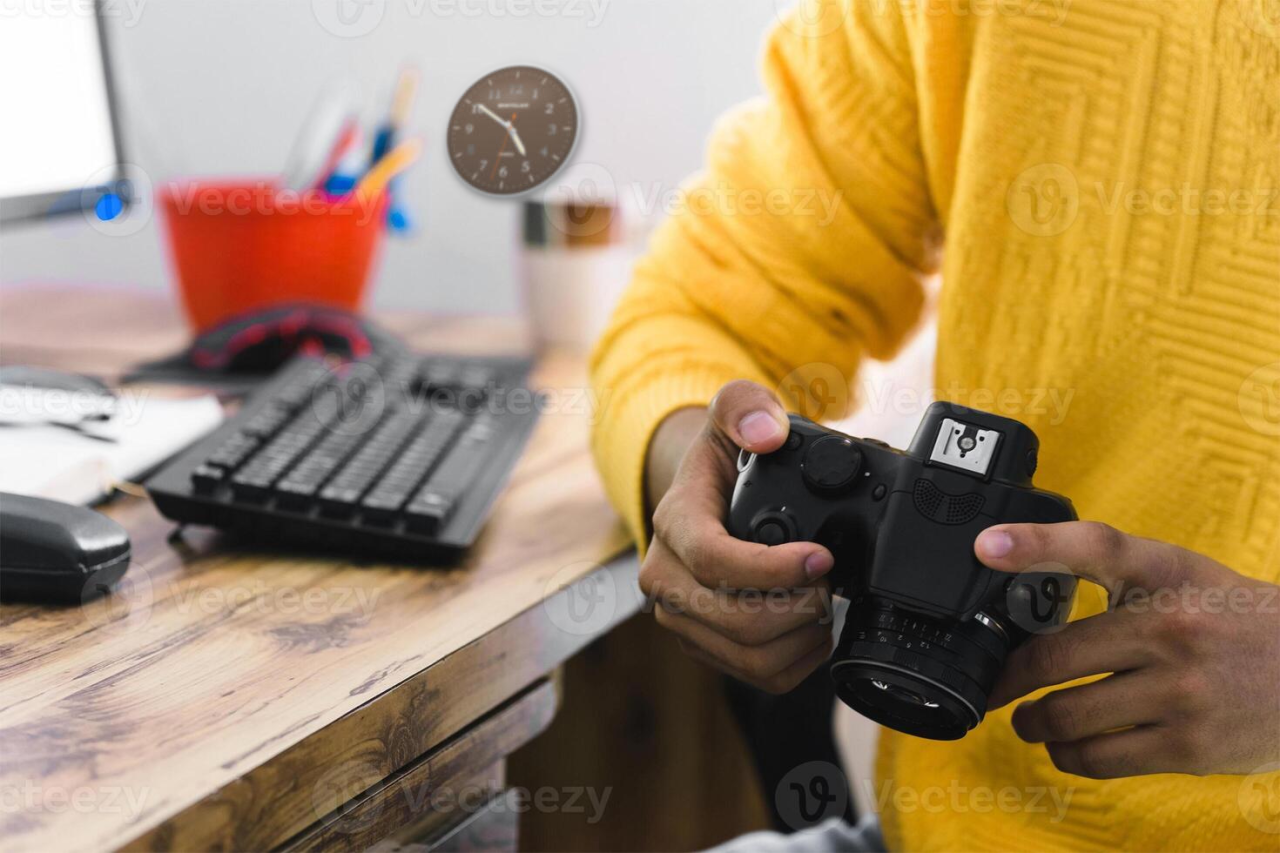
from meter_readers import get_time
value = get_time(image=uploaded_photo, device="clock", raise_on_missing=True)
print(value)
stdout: 4:50:32
